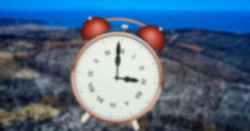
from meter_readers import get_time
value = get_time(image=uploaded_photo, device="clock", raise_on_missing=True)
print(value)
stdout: 2:59
